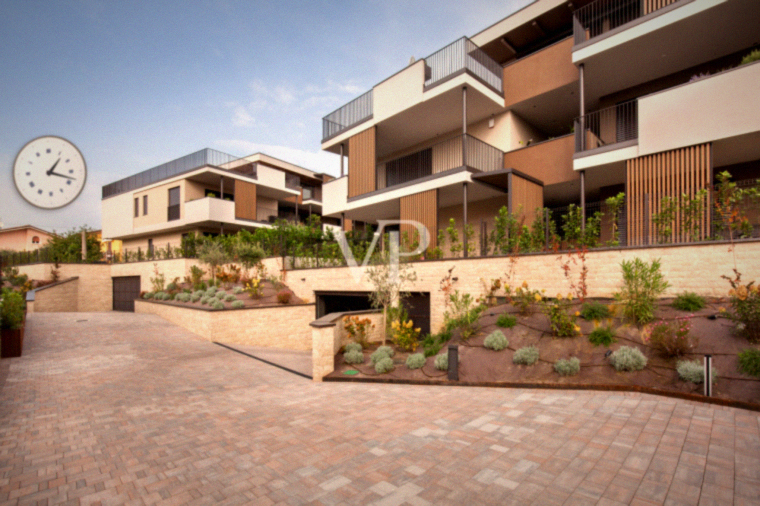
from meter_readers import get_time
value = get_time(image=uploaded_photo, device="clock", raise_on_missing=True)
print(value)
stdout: 1:18
